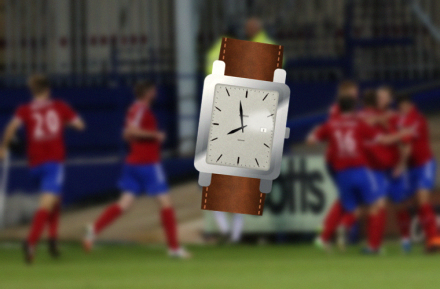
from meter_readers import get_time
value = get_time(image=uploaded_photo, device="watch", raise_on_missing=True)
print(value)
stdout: 7:58
